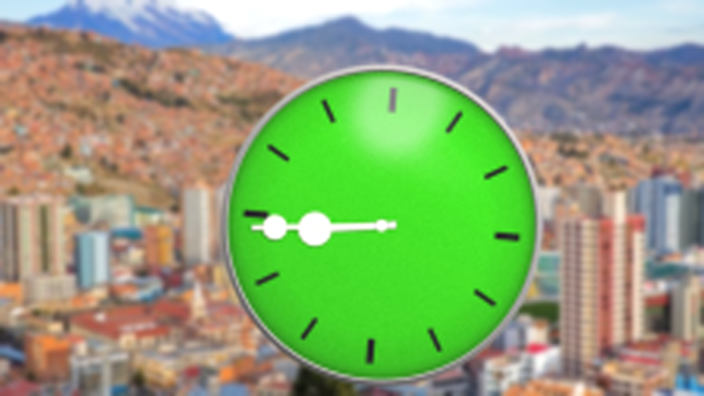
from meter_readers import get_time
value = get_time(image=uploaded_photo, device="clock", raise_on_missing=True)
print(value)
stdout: 8:44
